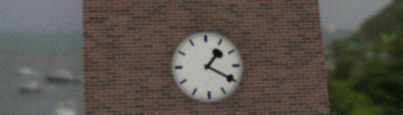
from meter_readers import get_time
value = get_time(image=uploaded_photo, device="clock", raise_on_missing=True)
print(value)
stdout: 1:20
